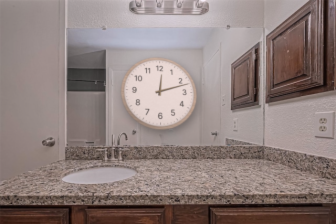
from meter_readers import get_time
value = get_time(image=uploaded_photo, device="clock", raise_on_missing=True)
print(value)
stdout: 12:12
